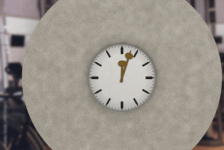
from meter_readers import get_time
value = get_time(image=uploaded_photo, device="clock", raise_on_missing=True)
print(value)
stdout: 12:03
